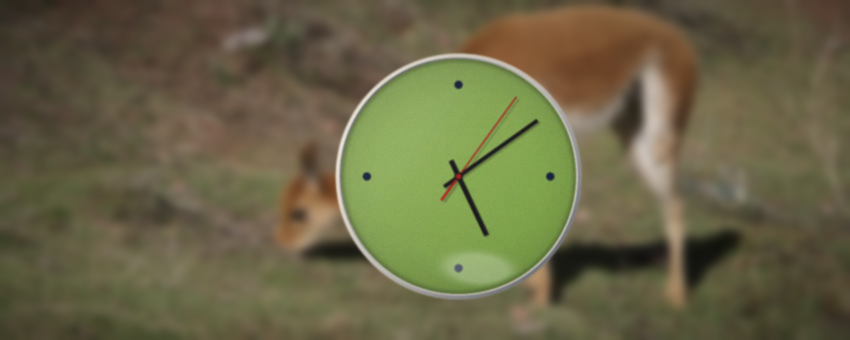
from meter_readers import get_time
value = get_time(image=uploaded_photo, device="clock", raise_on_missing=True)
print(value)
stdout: 5:09:06
